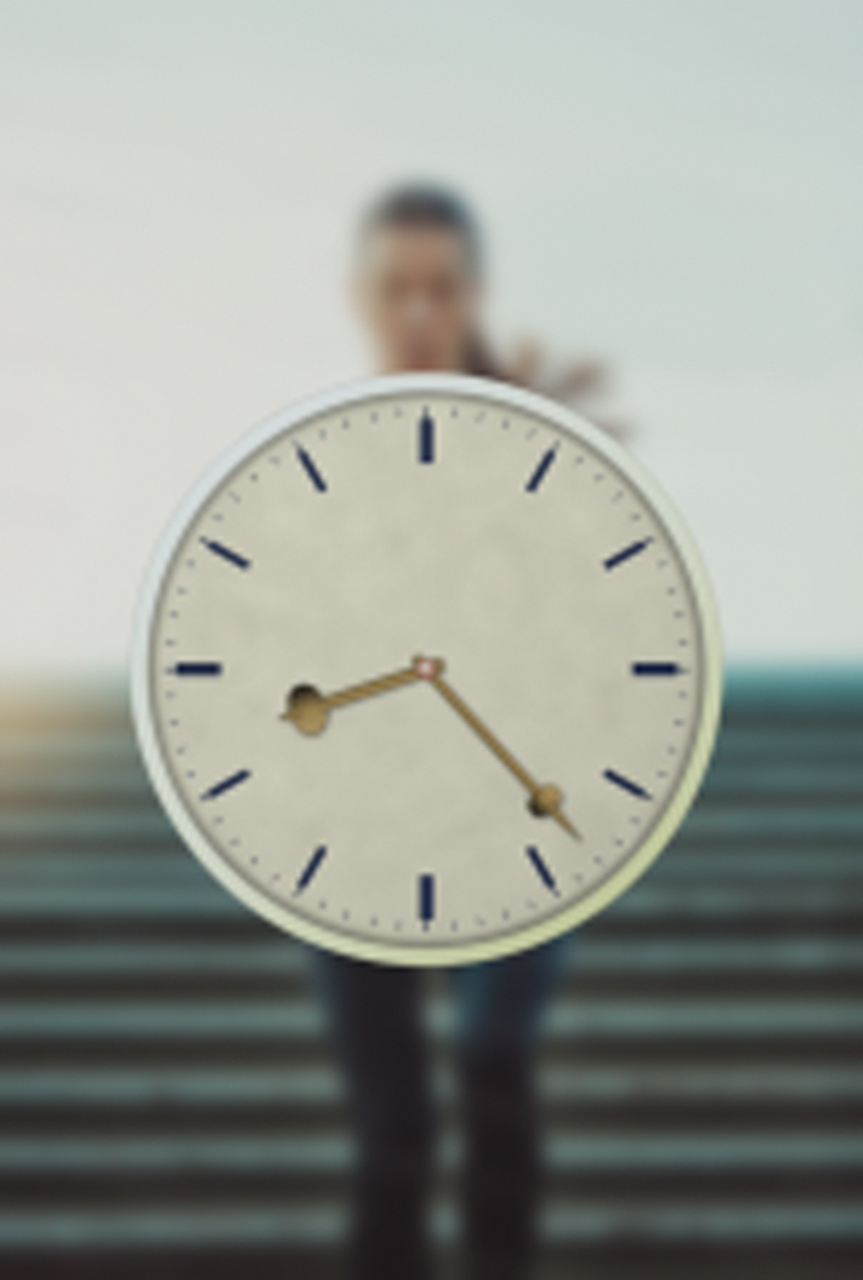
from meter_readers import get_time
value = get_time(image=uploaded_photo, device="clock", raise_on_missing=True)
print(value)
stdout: 8:23
